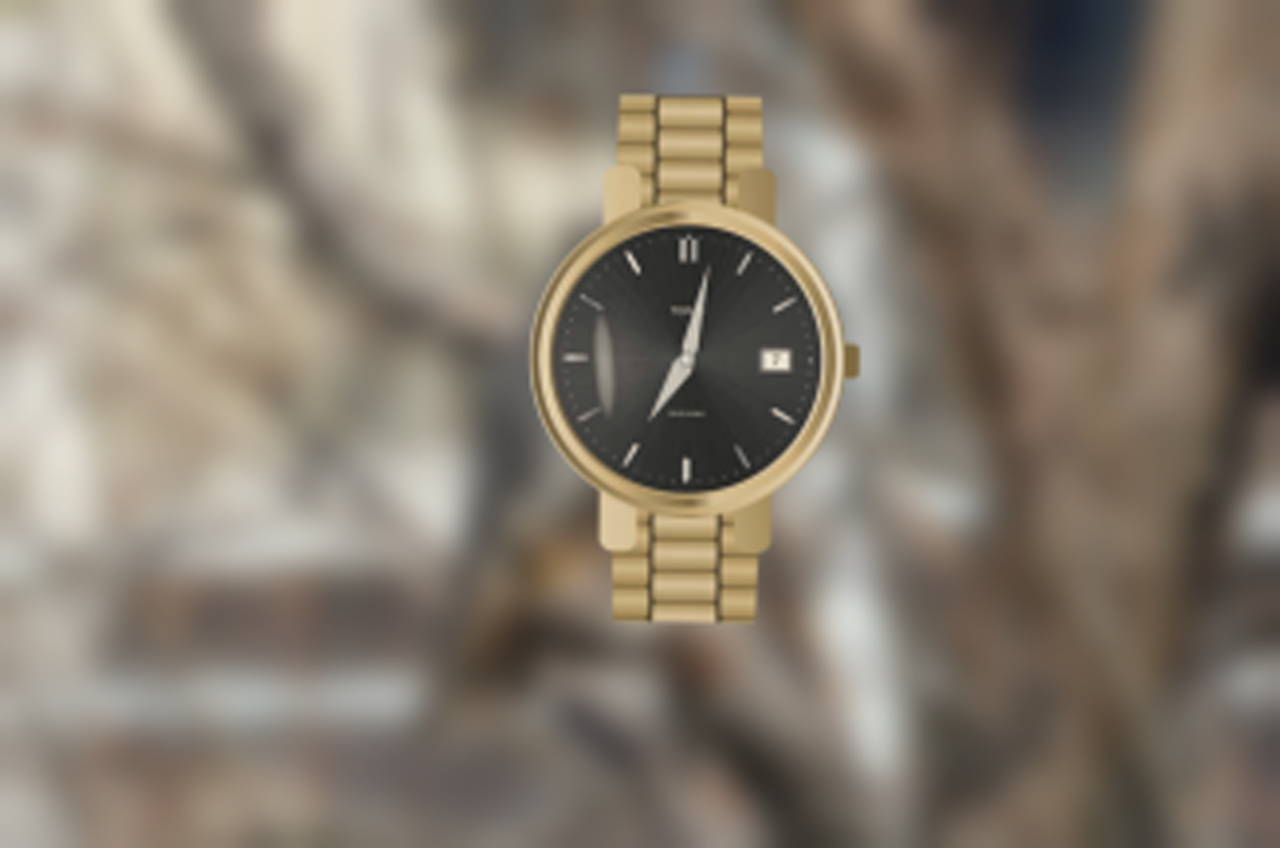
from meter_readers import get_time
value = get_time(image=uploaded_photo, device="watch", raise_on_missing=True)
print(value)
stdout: 7:02
